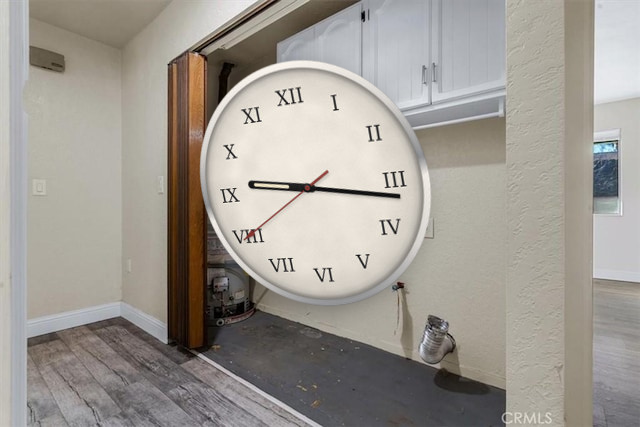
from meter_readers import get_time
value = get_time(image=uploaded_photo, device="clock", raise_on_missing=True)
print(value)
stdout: 9:16:40
